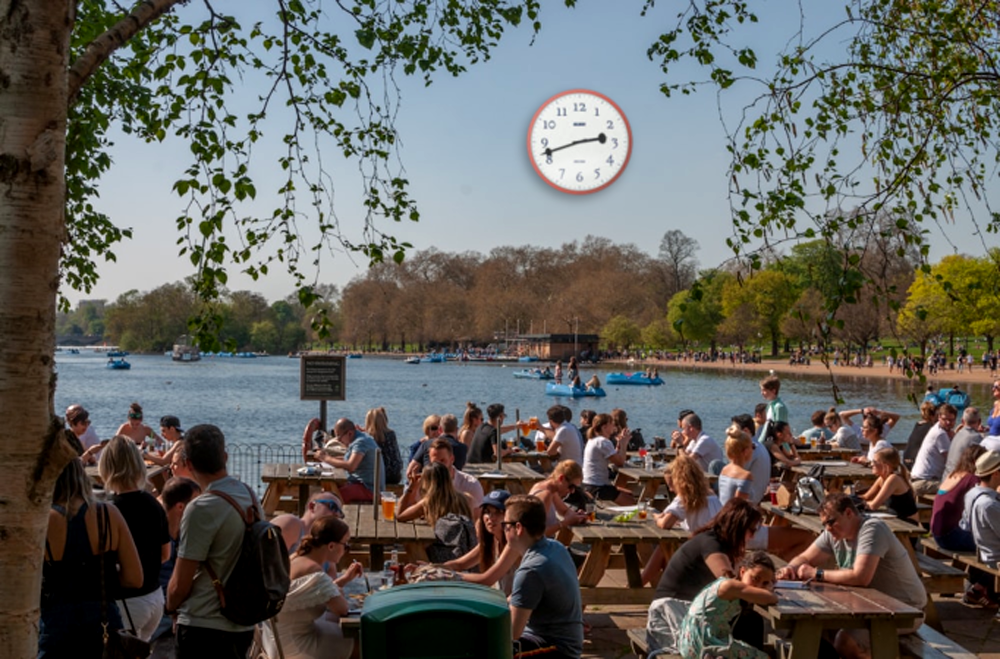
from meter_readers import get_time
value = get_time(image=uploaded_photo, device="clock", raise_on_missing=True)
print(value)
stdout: 2:42
